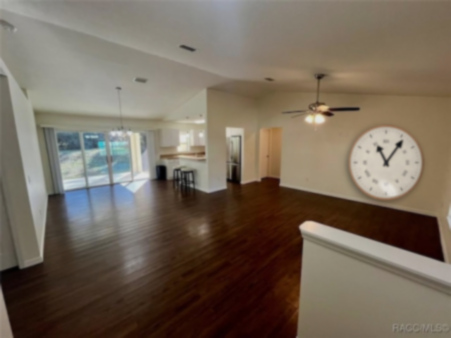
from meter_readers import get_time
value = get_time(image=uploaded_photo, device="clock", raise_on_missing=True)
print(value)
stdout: 11:06
